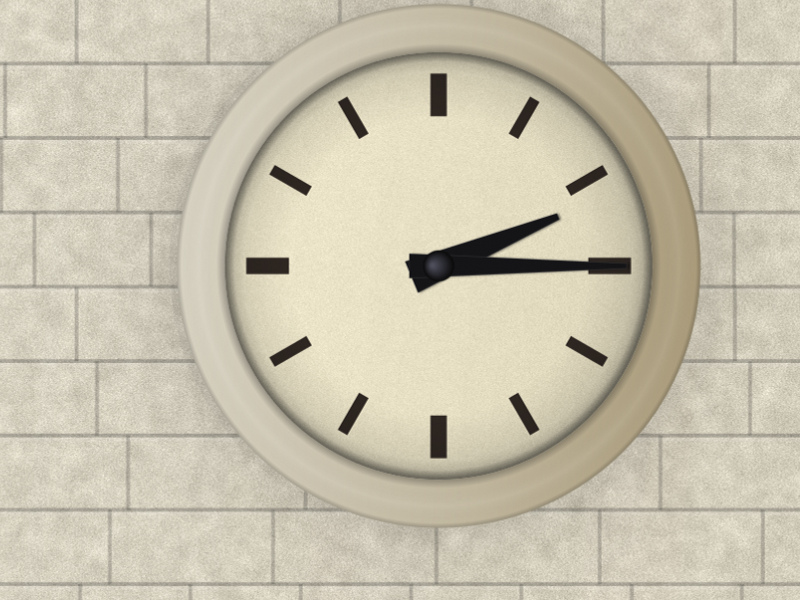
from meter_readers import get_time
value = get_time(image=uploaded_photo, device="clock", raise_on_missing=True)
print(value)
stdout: 2:15
